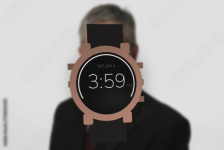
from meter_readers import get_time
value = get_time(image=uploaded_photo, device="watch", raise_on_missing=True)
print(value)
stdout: 3:59
